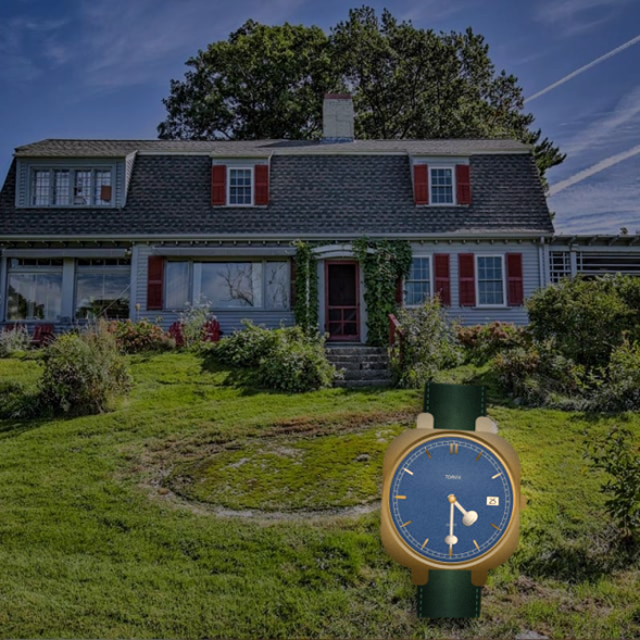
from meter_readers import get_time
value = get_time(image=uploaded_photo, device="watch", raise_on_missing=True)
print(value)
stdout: 4:30
